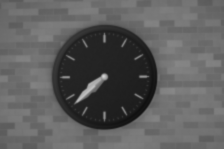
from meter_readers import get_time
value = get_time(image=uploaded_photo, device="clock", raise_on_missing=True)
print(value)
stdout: 7:38
